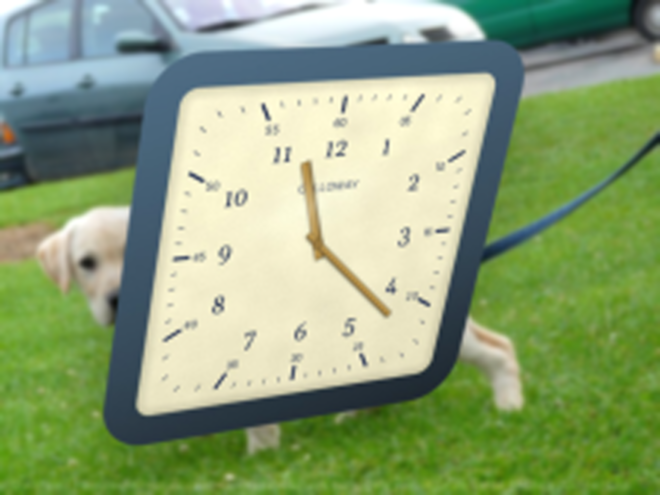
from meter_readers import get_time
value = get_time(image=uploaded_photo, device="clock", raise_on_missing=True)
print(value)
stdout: 11:22
